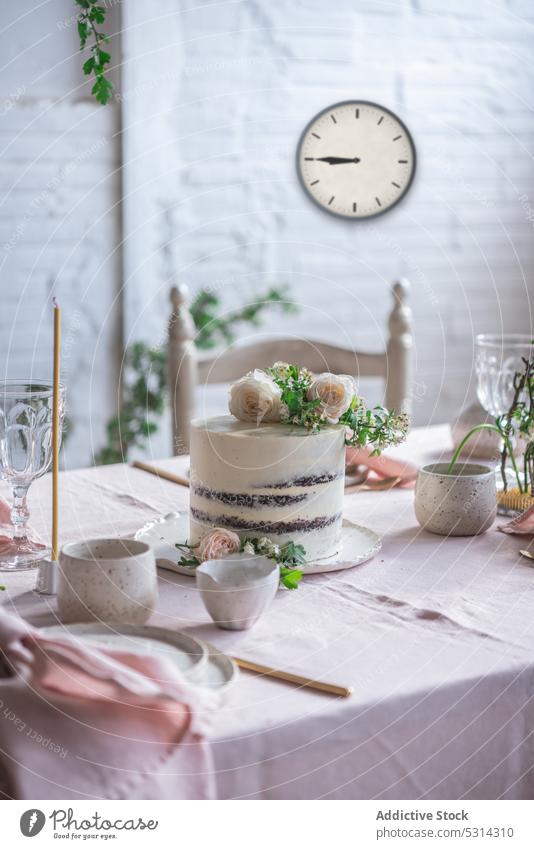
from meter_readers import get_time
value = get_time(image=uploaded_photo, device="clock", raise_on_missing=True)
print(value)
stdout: 8:45
